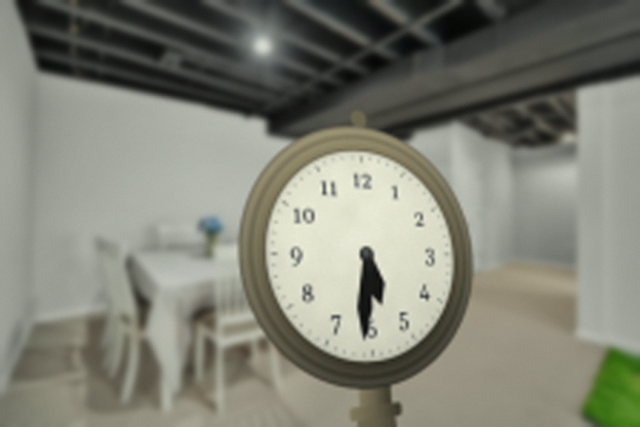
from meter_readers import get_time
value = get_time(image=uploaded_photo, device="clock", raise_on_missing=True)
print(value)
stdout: 5:31
